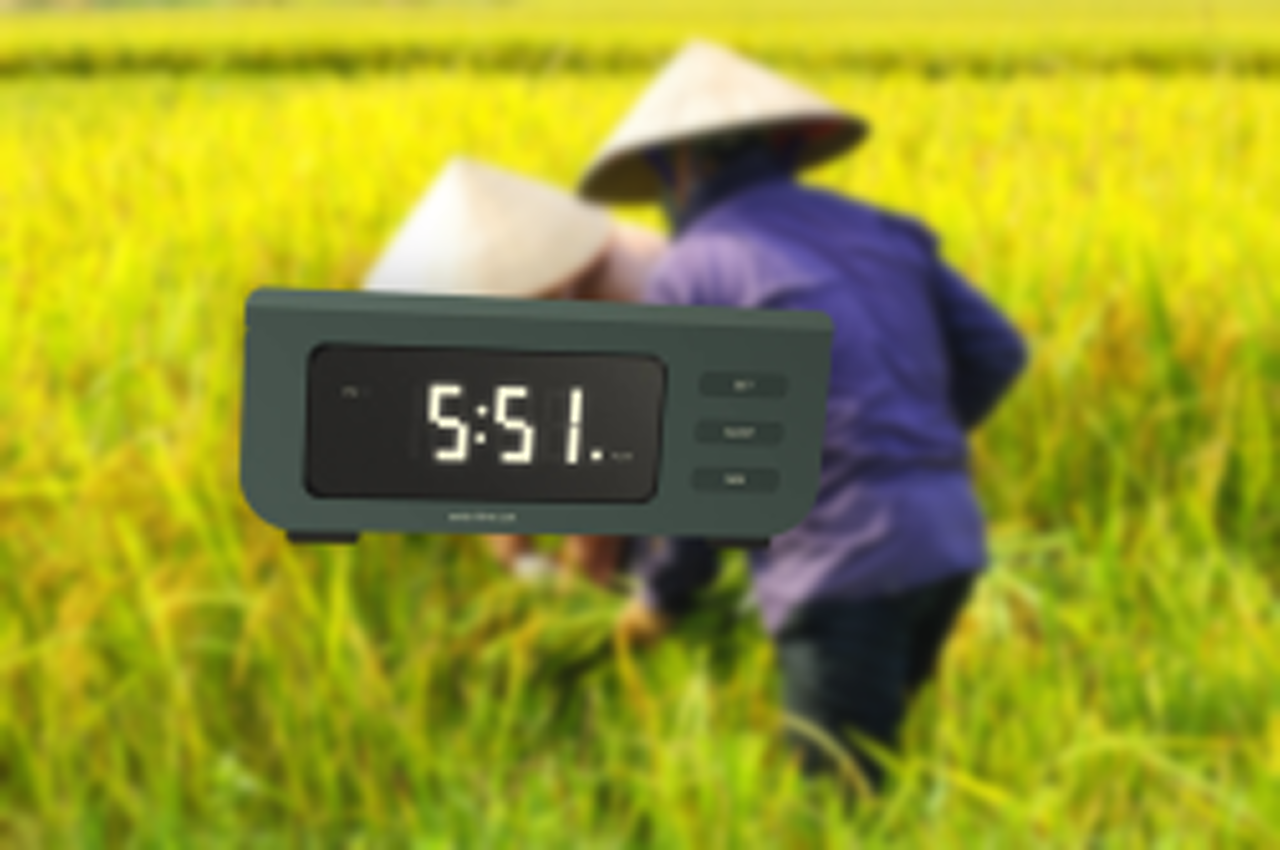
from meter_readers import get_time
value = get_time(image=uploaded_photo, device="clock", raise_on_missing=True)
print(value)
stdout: 5:51
